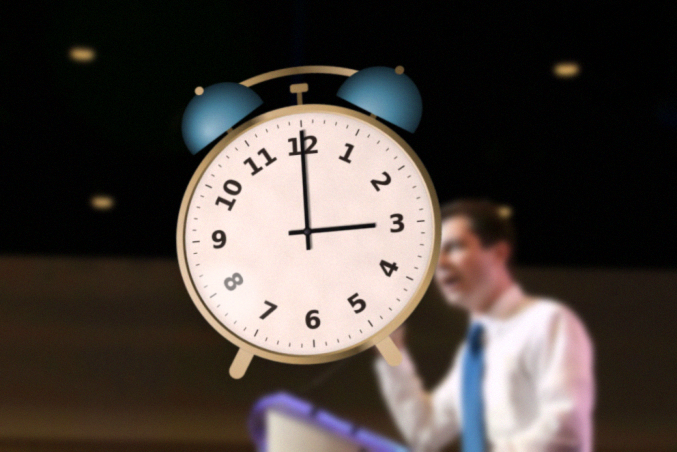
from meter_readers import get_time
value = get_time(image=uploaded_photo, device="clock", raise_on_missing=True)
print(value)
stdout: 3:00
